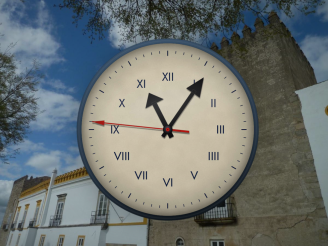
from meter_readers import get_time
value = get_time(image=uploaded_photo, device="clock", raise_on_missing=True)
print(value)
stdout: 11:05:46
